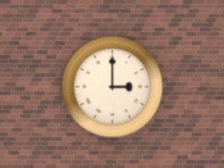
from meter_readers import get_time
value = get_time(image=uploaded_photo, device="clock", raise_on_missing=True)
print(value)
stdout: 3:00
